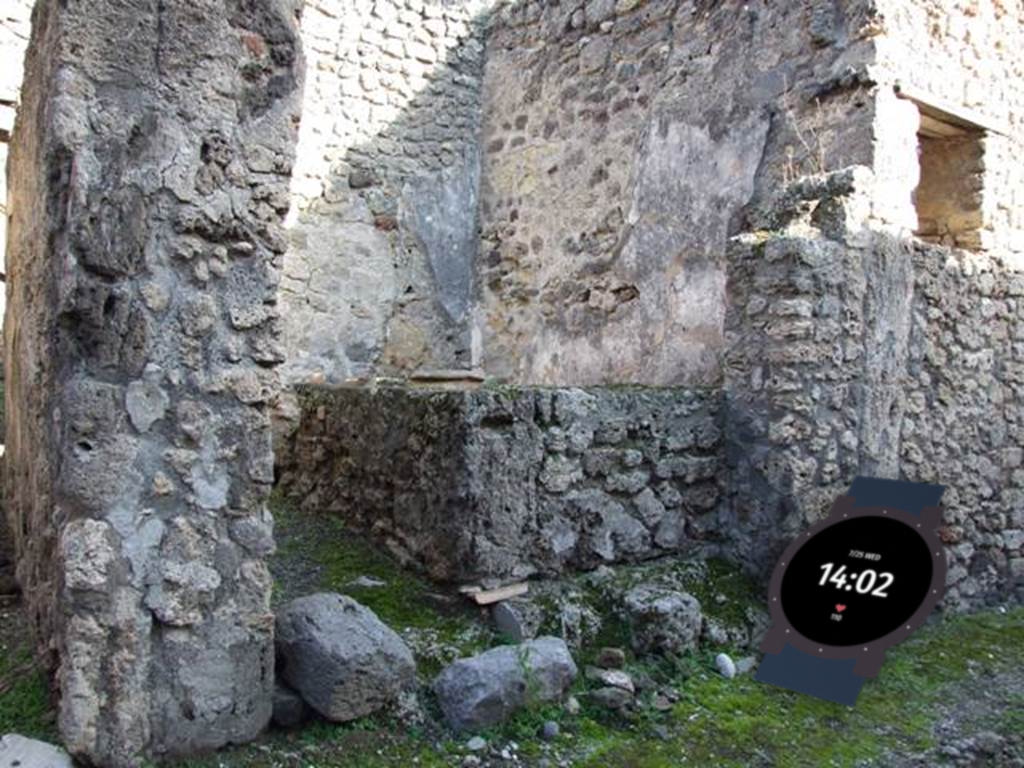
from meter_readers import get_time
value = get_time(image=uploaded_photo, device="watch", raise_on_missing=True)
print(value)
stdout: 14:02
